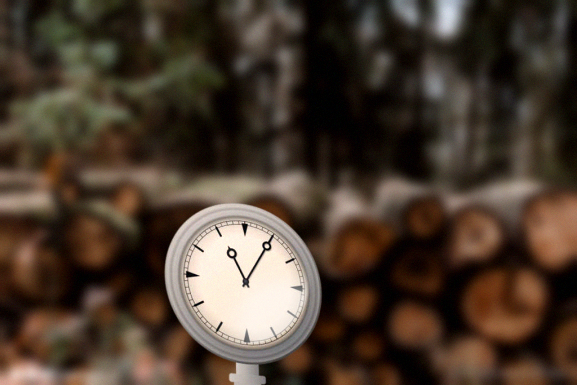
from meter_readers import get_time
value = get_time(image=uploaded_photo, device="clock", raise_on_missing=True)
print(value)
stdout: 11:05
